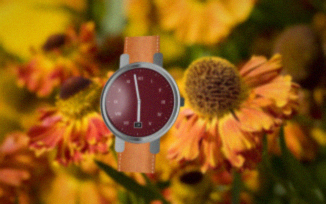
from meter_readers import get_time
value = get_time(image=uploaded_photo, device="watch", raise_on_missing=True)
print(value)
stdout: 5:58
